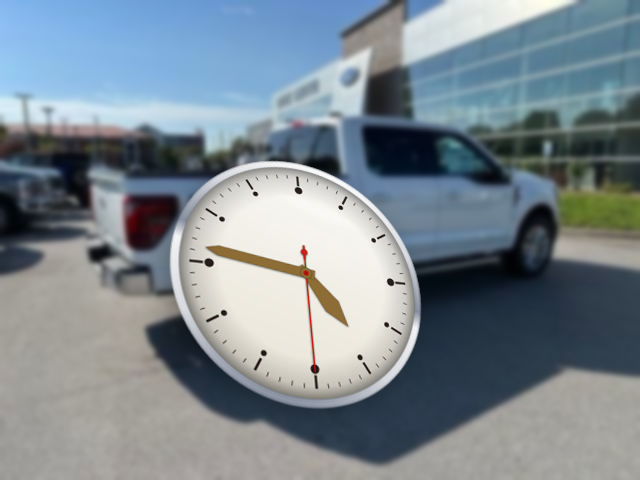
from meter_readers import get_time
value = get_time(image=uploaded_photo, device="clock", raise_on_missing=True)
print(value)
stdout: 4:46:30
